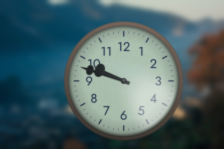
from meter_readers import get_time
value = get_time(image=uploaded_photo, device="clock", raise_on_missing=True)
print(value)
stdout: 9:48
